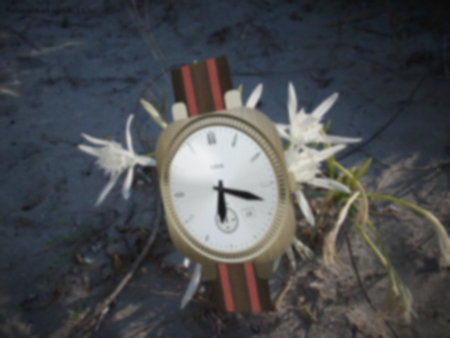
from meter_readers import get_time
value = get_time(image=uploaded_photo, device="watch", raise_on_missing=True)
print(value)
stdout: 6:18
